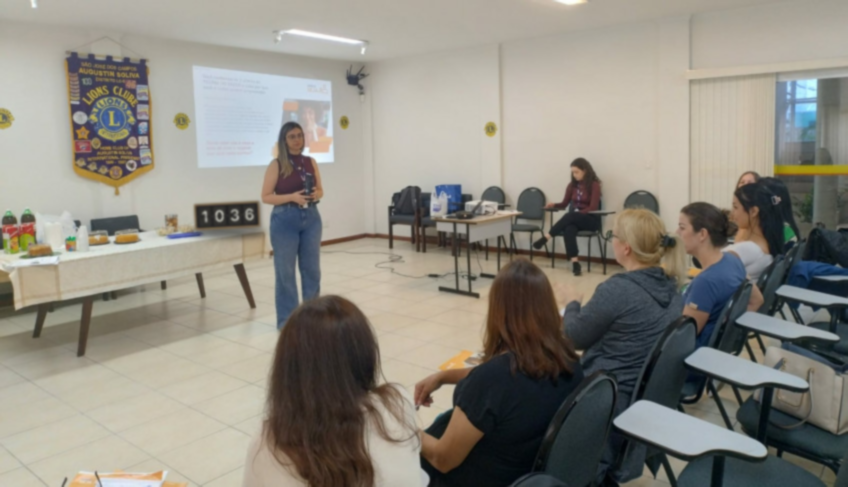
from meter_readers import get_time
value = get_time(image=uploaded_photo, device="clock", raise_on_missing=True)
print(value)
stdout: 10:36
